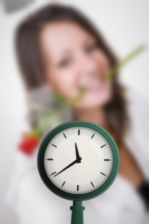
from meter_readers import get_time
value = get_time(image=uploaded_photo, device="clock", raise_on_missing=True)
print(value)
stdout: 11:39
